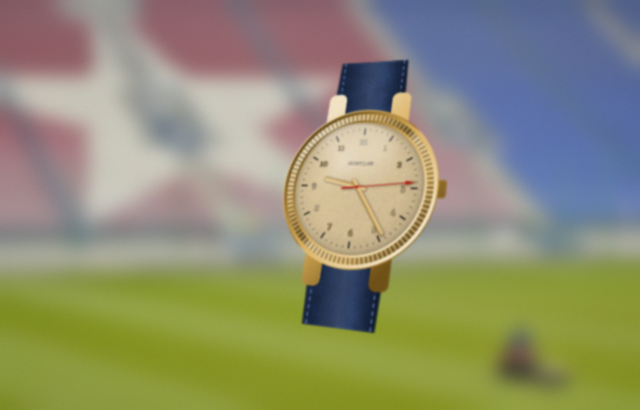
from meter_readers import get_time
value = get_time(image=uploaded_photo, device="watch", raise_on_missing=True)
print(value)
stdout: 9:24:14
